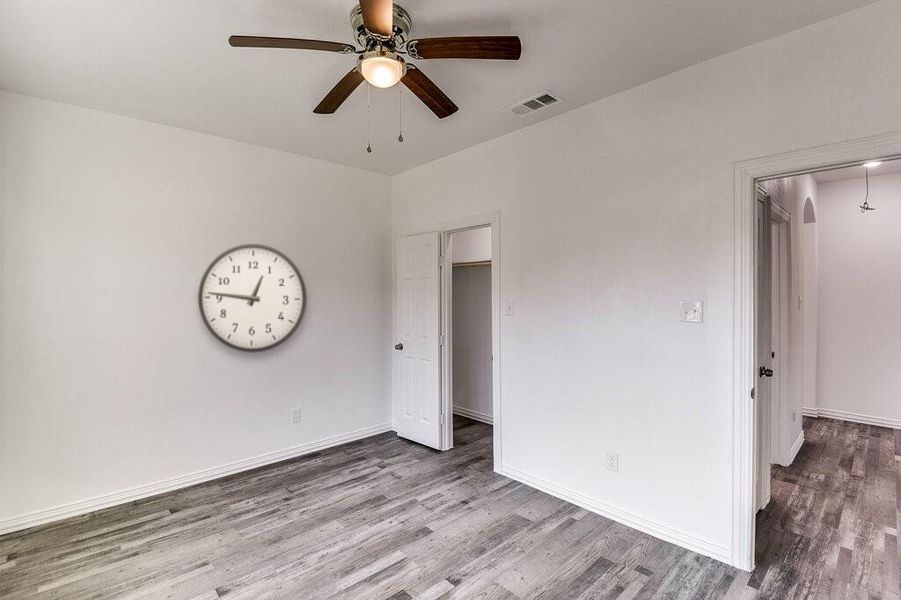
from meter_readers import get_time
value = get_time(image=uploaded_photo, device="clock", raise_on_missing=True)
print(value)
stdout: 12:46
